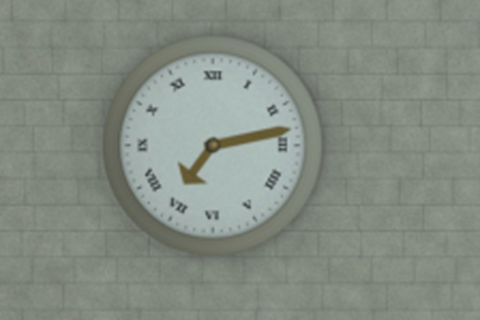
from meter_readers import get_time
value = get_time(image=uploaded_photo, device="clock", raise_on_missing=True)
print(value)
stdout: 7:13
